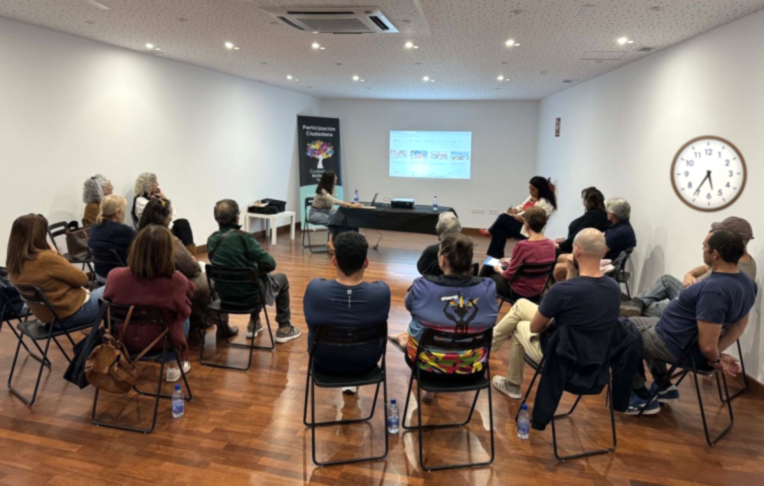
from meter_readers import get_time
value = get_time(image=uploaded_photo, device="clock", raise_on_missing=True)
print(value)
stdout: 5:36
